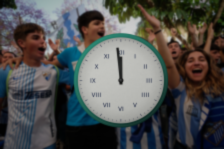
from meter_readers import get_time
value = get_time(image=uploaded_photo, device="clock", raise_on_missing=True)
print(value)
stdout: 11:59
